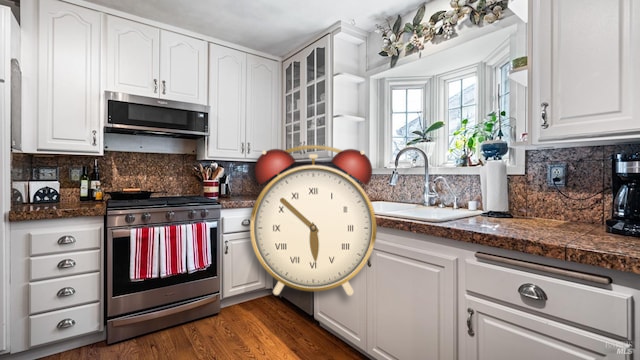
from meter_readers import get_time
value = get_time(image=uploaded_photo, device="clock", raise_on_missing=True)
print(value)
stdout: 5:52
